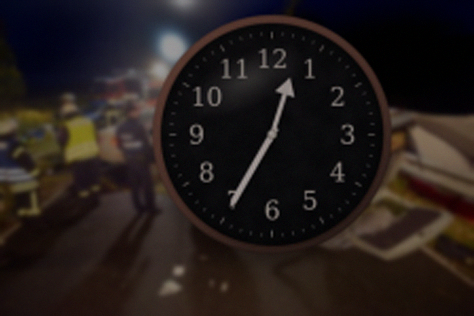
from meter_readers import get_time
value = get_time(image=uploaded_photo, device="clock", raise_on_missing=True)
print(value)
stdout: 12:35
